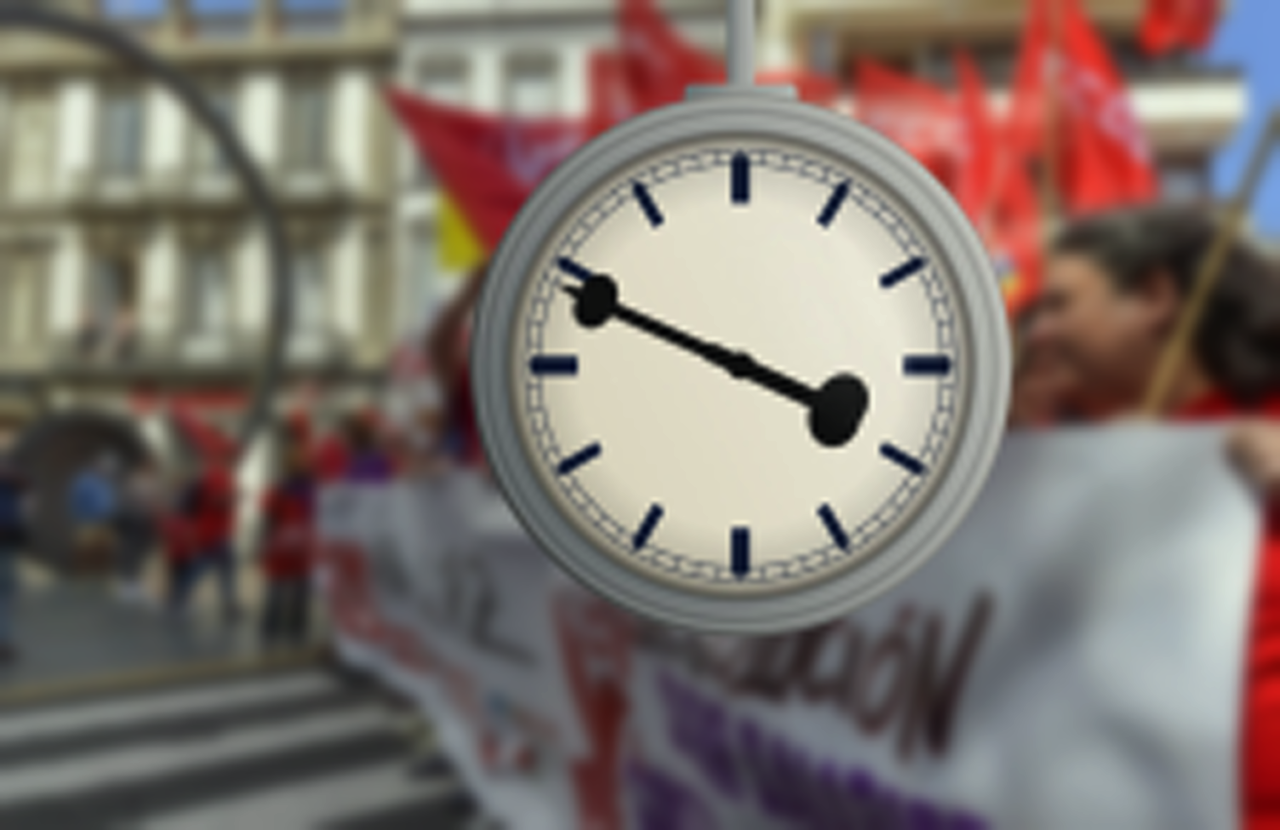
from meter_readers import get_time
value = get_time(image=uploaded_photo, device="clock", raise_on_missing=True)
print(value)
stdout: 3:49
